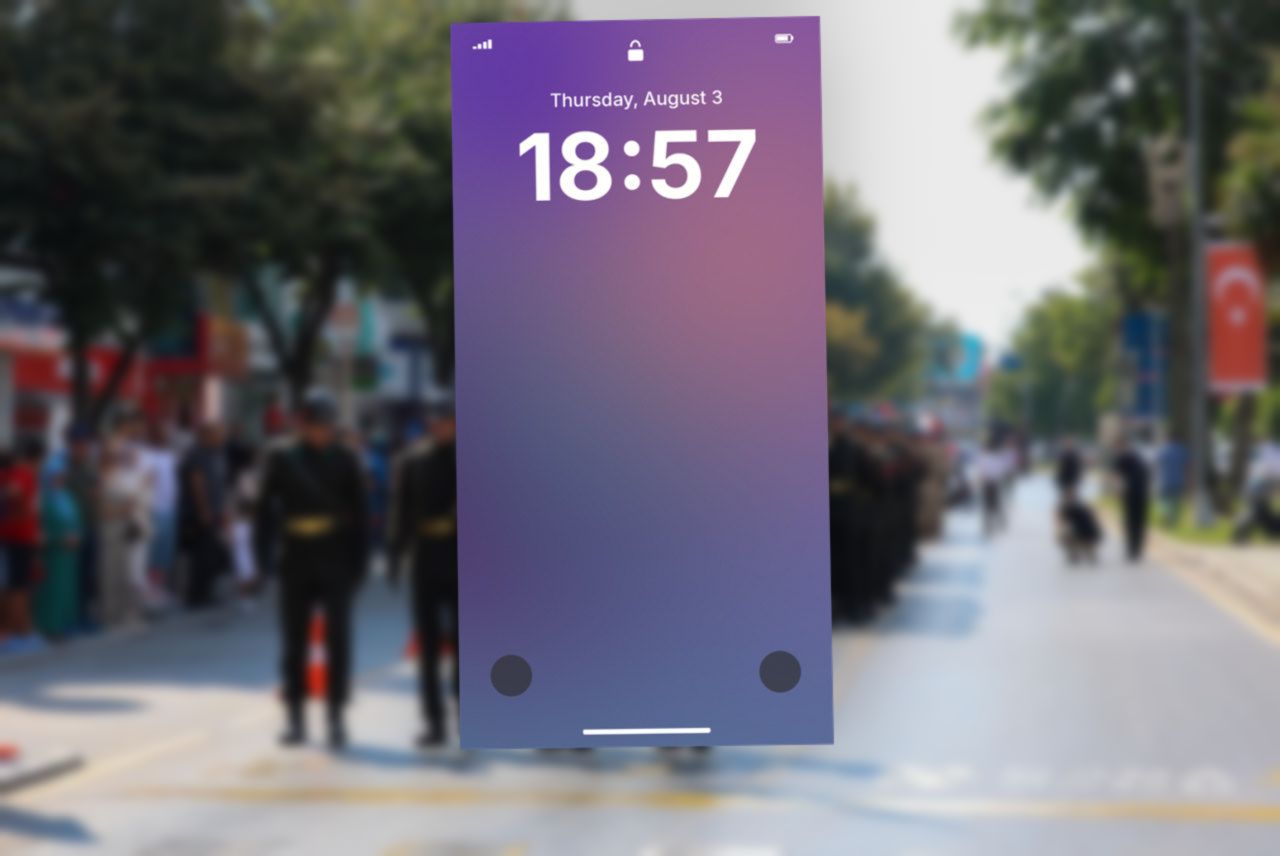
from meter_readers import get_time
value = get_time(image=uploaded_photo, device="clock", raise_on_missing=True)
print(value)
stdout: 18:57
